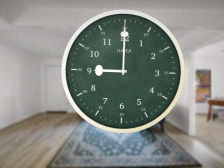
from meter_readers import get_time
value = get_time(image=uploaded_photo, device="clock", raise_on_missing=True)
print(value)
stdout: 9:00
